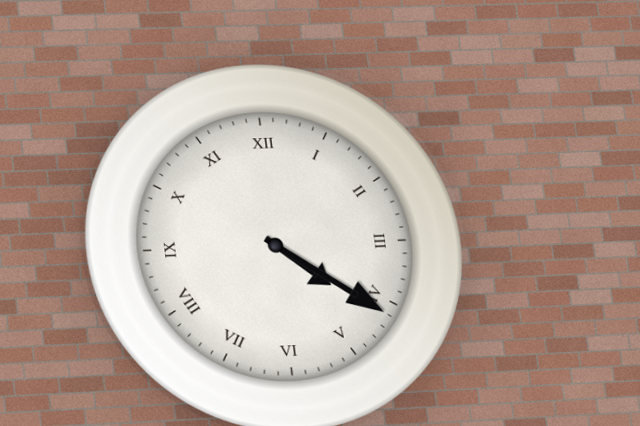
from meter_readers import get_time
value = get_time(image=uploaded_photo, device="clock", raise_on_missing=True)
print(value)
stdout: 4:21
